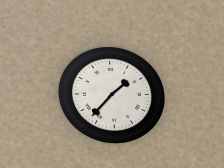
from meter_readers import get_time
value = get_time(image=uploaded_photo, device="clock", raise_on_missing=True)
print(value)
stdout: 1:37
